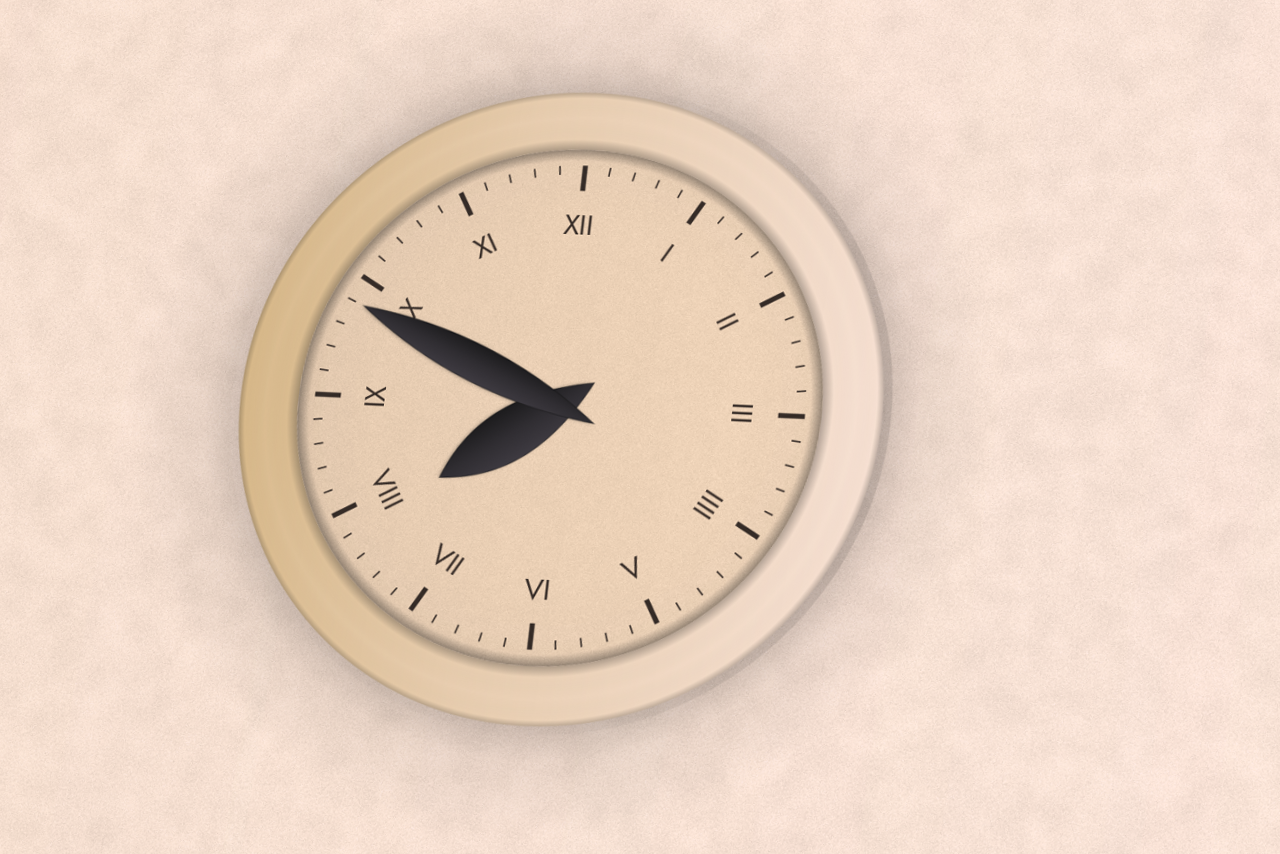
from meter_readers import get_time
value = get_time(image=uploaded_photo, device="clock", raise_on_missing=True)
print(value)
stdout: 7:49
